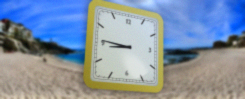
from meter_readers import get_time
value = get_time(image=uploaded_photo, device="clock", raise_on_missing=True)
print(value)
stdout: 8:46
